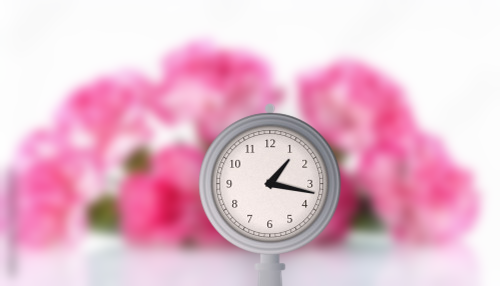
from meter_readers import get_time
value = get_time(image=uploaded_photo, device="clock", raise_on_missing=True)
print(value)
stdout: 1:17
